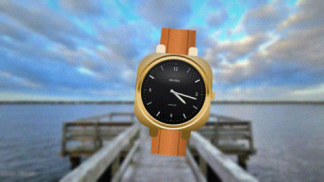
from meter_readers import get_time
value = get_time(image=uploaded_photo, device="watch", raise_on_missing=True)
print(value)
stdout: 4:17
